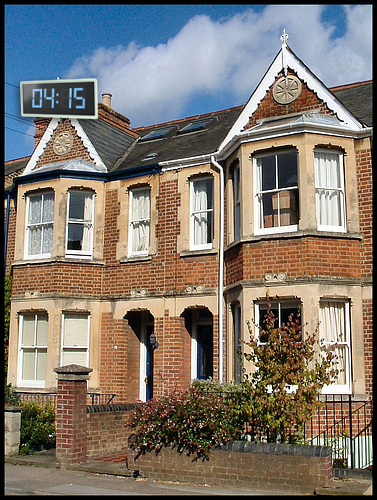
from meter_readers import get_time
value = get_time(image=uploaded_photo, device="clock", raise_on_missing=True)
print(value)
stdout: 4:15
